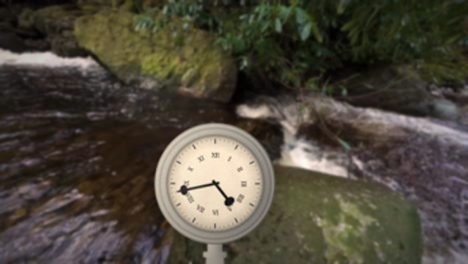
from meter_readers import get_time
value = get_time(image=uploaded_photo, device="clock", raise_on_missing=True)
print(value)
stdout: 4:43
